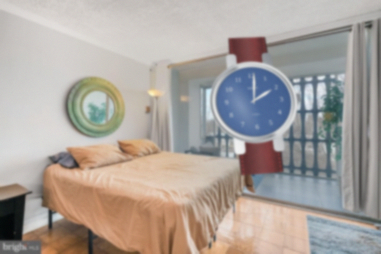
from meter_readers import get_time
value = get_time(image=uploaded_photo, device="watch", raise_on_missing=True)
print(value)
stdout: 2:01
